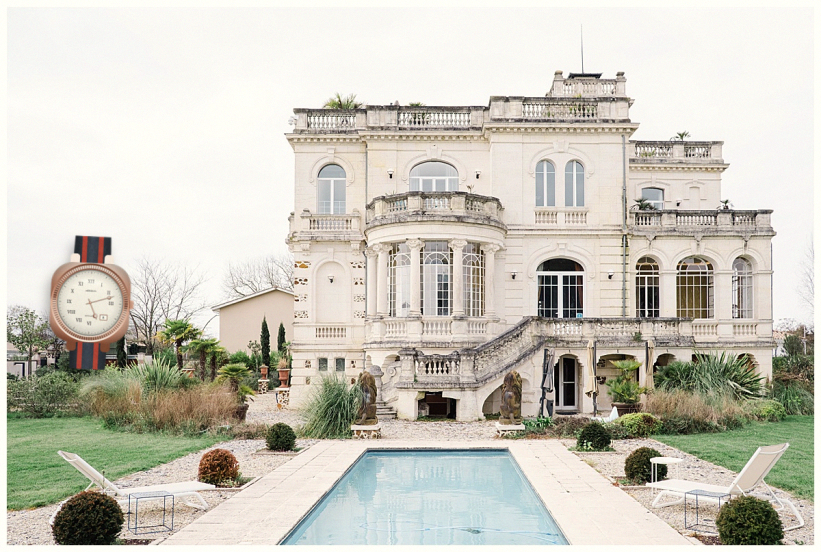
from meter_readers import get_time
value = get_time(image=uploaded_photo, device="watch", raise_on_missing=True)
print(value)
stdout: 5:12
